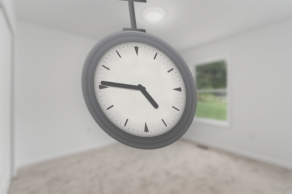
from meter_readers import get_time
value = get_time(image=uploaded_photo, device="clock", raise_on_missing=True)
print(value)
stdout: 4:46
